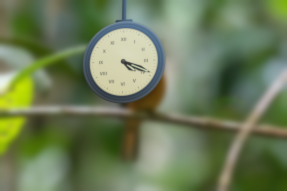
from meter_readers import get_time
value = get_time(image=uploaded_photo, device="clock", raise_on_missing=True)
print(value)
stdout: 4:19
